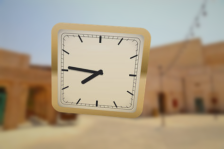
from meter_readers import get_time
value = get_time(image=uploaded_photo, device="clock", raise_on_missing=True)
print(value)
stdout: 7:46
